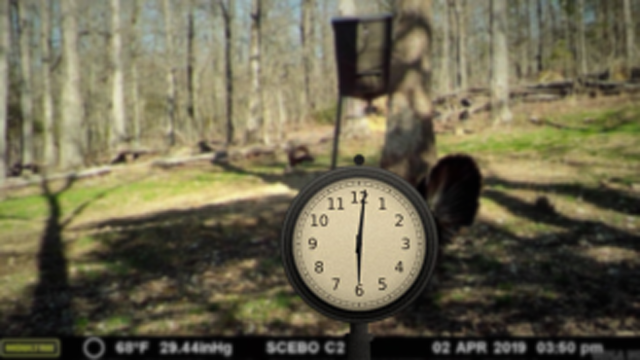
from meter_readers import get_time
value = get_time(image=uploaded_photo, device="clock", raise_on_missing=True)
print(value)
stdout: 6:01
